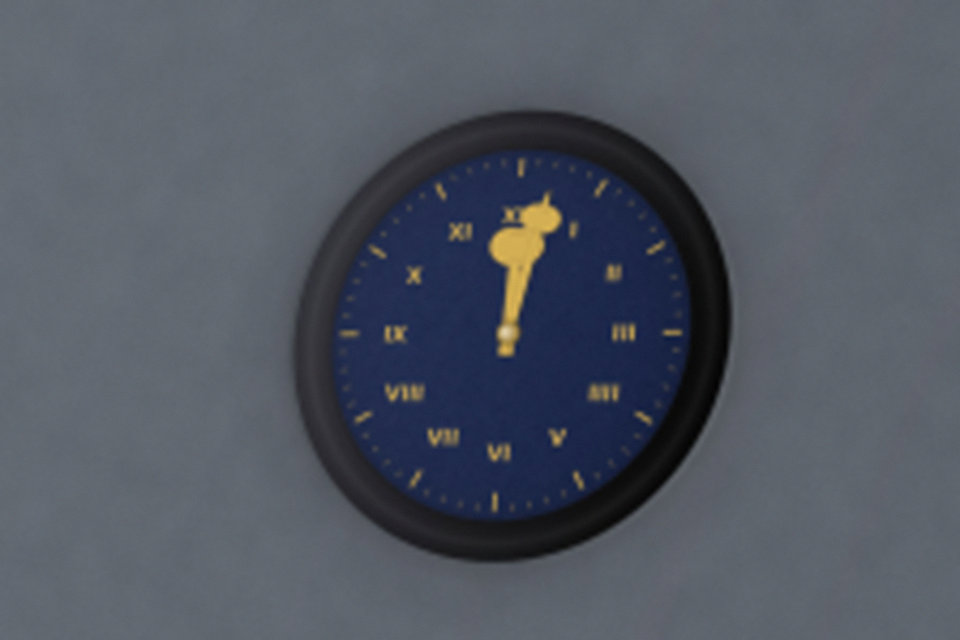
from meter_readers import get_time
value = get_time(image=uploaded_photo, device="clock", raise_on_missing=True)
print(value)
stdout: 12:02
